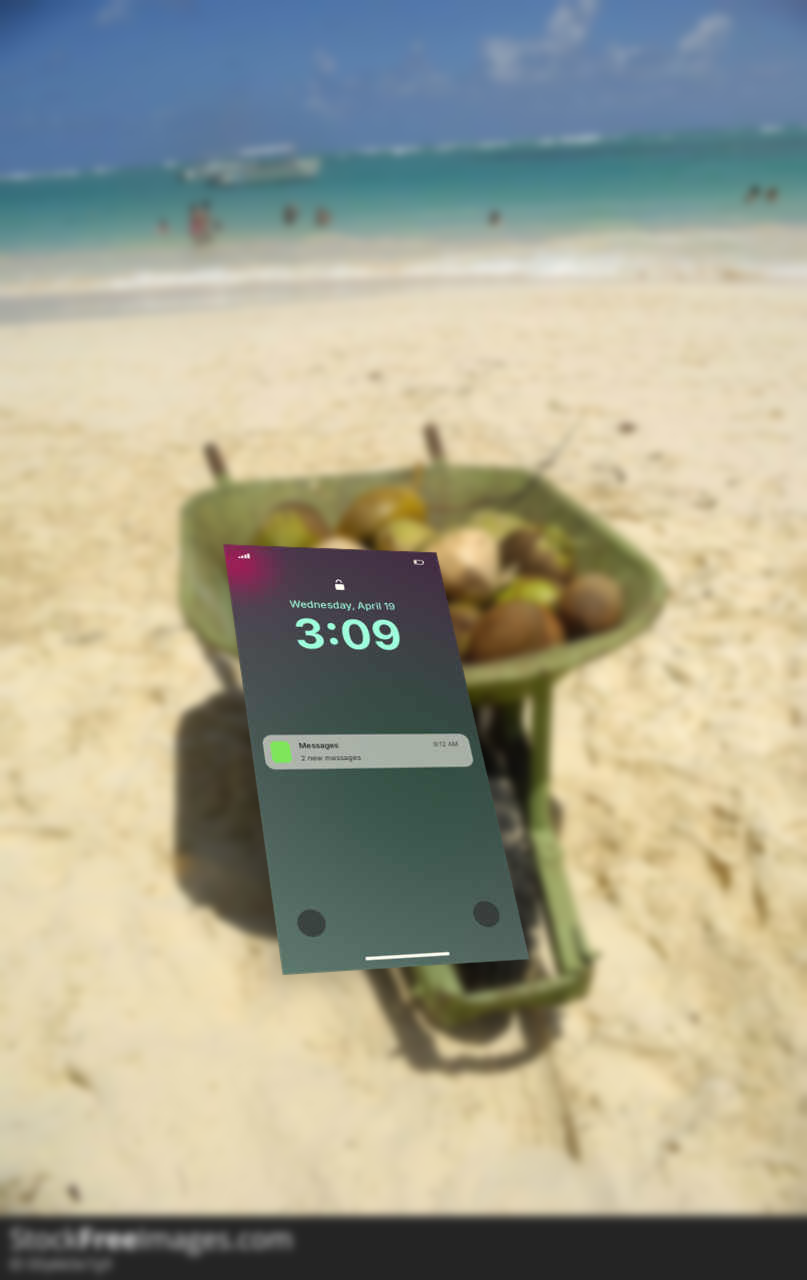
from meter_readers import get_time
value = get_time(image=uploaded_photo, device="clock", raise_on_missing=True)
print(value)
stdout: 3:09
